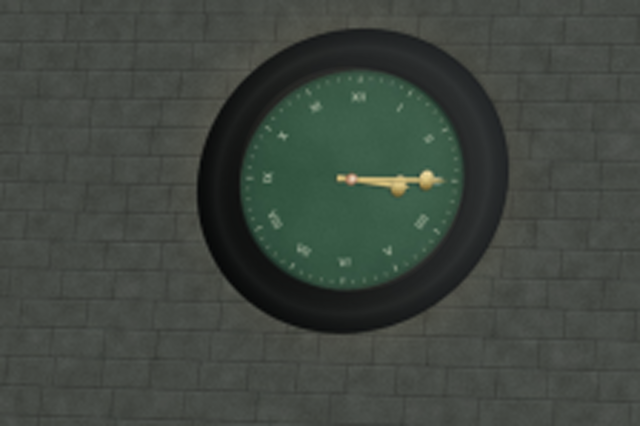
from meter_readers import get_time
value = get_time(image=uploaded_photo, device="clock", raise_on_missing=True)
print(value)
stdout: 3:15
